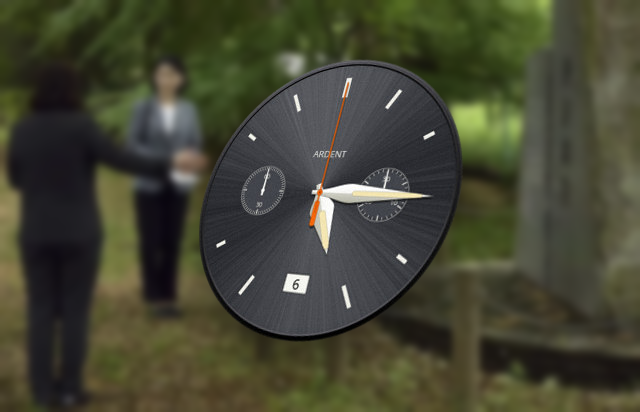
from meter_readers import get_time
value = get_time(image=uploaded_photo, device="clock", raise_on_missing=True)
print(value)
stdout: 5:15
